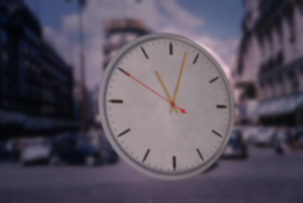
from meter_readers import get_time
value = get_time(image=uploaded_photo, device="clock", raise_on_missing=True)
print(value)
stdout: 11:02:50
